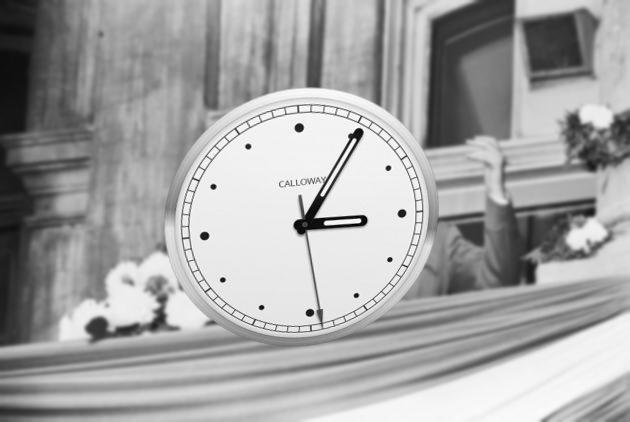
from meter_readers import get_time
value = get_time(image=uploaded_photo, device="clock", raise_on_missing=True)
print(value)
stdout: 3:05:29
